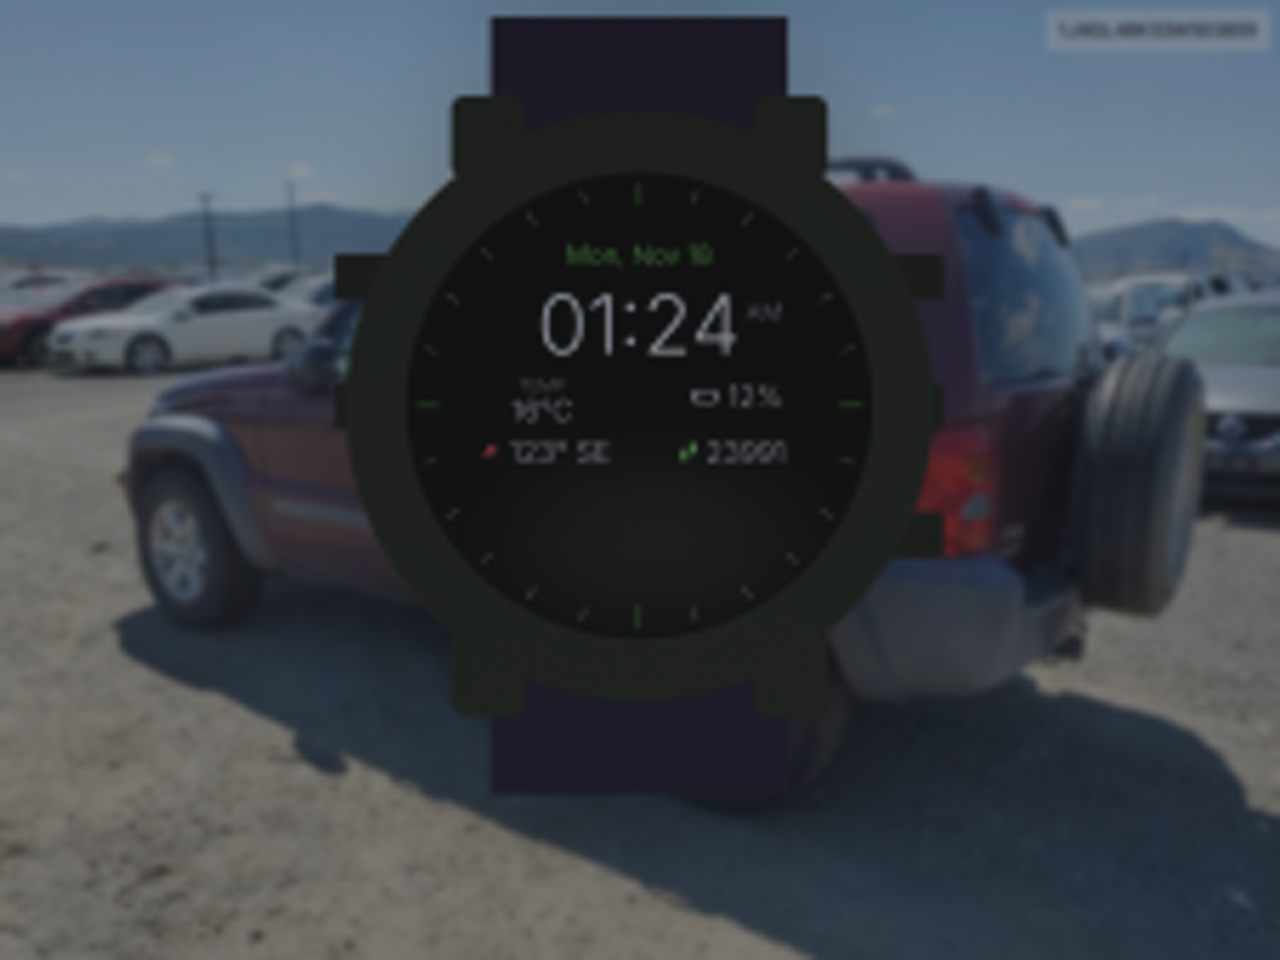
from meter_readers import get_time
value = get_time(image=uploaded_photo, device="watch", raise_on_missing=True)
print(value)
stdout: 1:24
